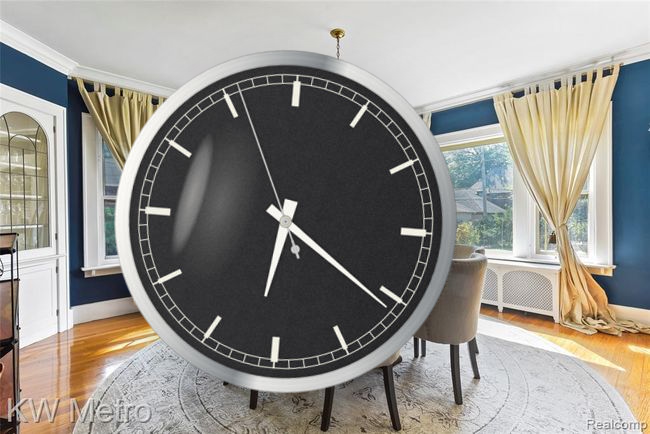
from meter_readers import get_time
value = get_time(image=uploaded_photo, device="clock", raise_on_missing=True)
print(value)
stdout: 6:20:56
